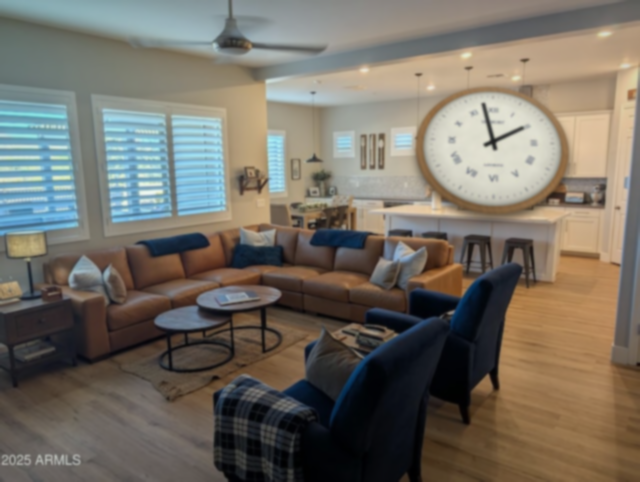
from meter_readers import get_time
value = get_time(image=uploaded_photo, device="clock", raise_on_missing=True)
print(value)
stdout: 1:58
